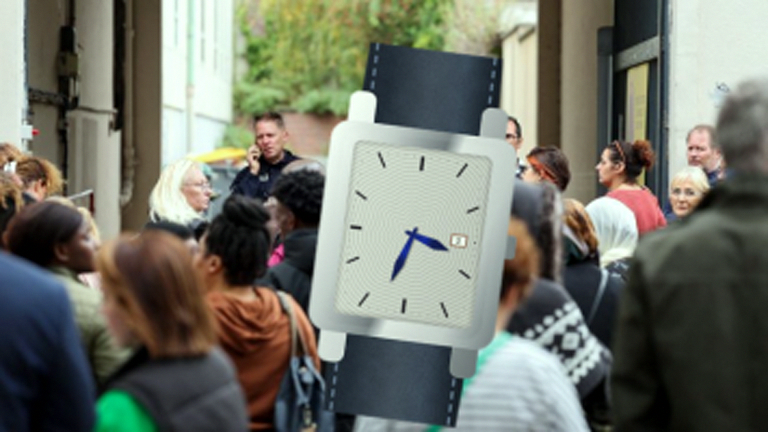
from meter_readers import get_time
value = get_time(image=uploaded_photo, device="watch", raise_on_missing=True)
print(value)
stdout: 3:33
